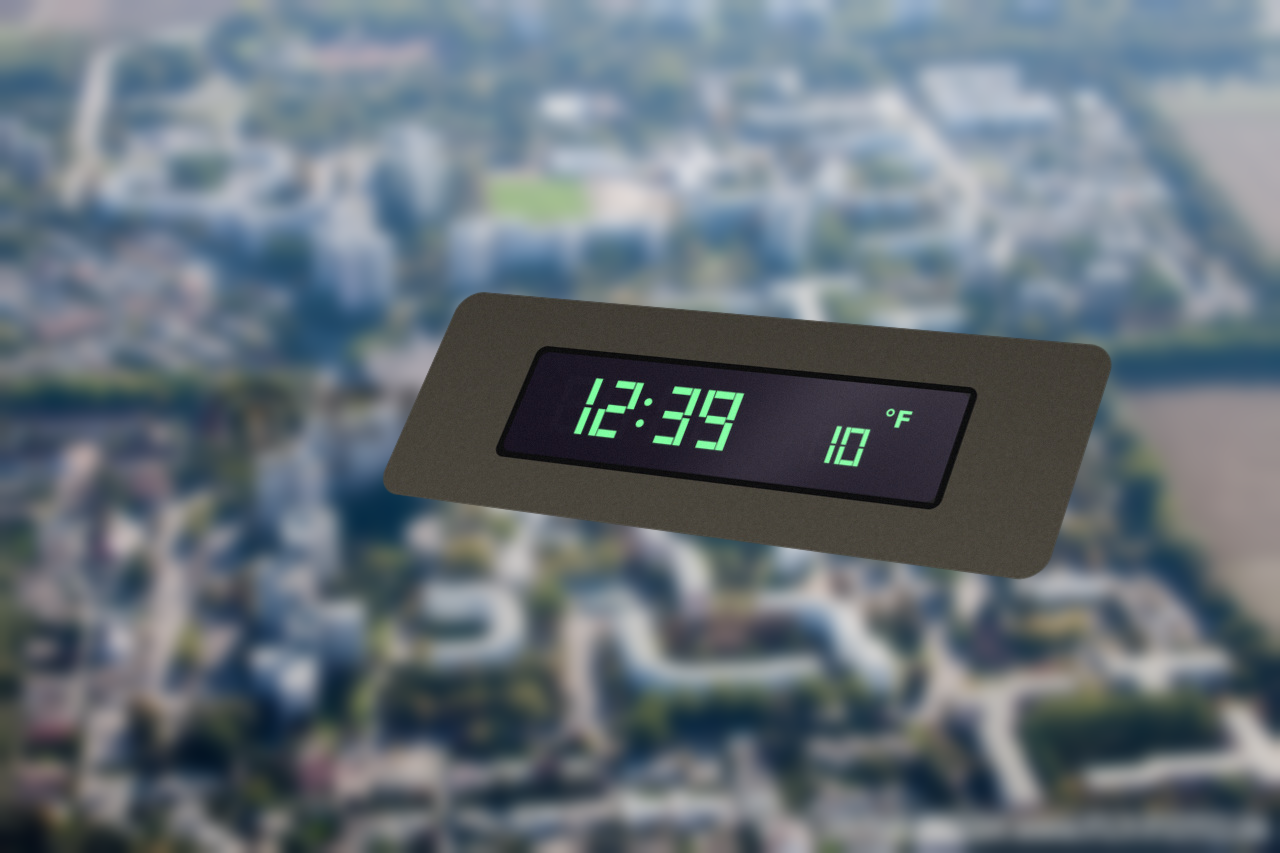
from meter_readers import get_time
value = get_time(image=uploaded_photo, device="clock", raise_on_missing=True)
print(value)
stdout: 12:39
